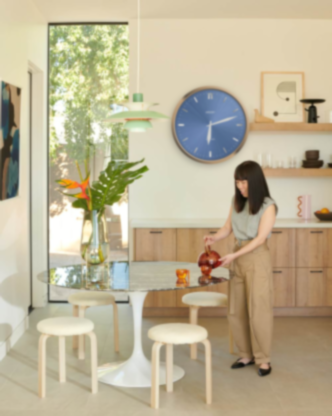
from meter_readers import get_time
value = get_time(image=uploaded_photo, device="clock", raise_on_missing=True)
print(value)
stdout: 6:12
